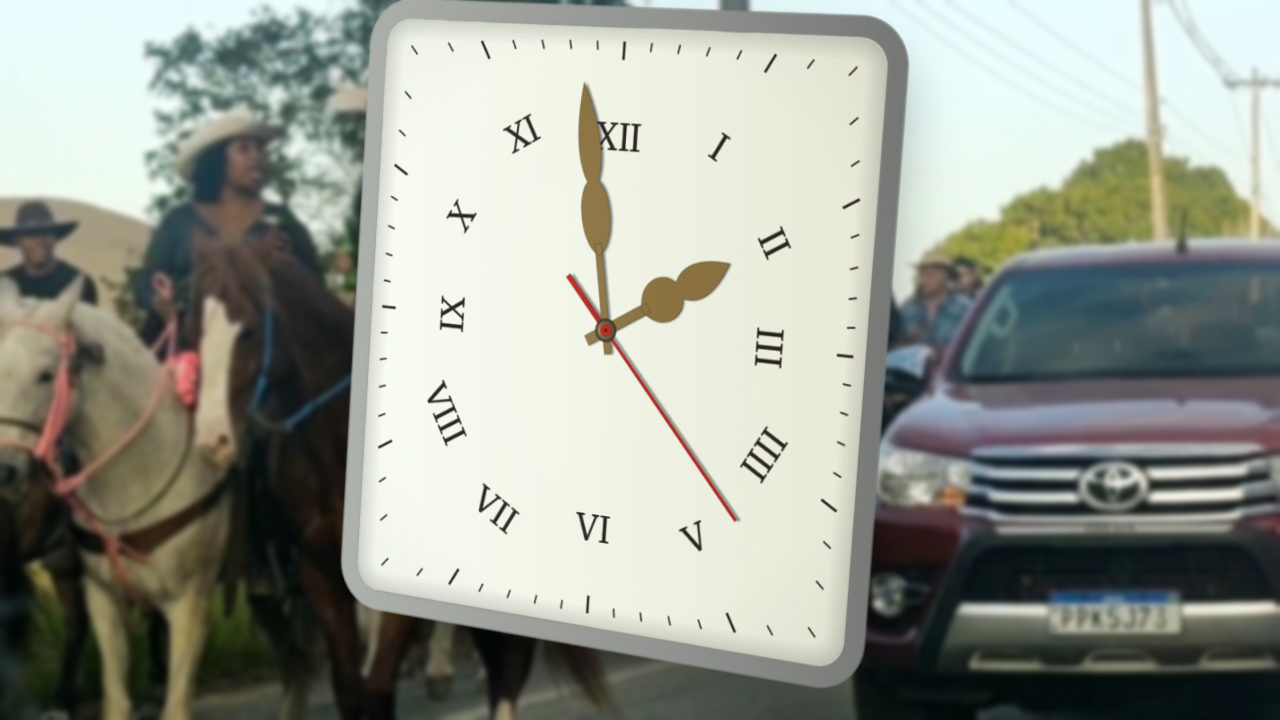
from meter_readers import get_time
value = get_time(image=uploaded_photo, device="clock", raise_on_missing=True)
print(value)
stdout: 1:58:23
